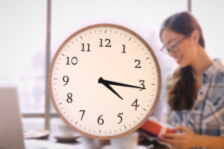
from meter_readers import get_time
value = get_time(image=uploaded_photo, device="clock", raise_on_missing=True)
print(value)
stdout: 4:16
